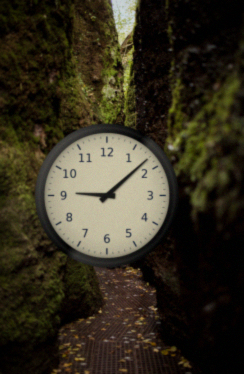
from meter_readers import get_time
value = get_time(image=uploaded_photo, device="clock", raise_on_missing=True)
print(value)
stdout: 9:08
